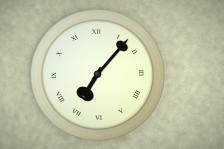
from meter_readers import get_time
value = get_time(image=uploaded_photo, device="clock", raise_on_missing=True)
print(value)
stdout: 7:07
